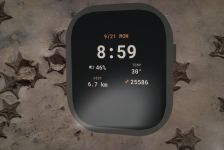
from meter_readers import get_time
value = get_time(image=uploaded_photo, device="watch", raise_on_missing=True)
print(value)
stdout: 8:59
